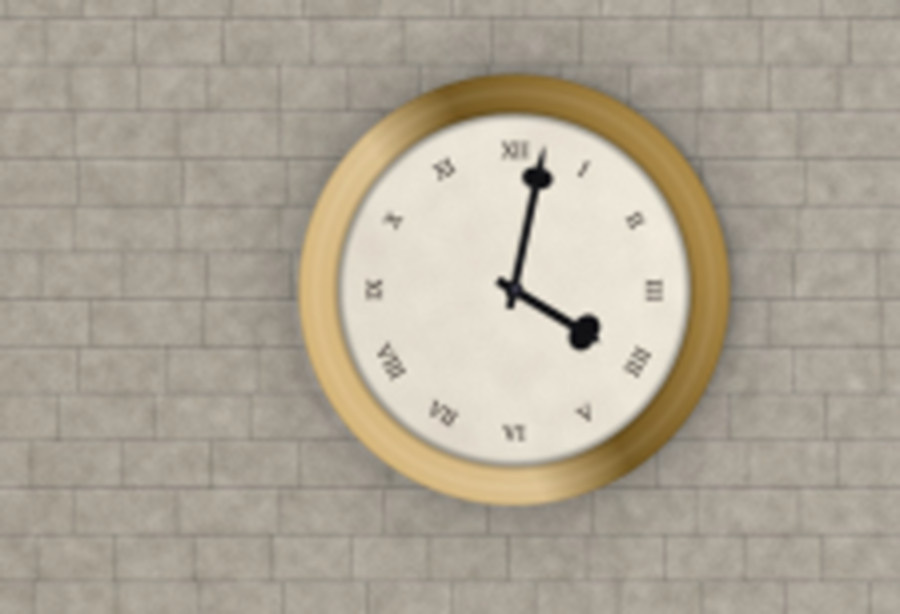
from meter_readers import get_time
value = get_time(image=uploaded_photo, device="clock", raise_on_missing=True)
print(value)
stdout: 4:02
